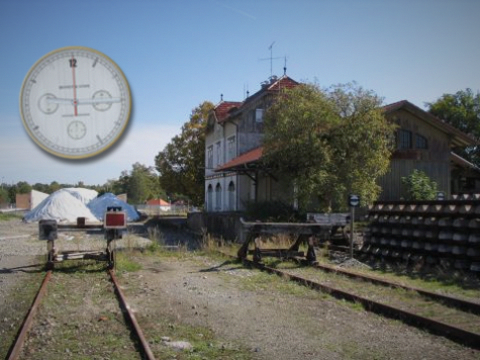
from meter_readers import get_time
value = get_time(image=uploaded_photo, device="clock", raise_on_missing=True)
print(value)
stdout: 9:15
